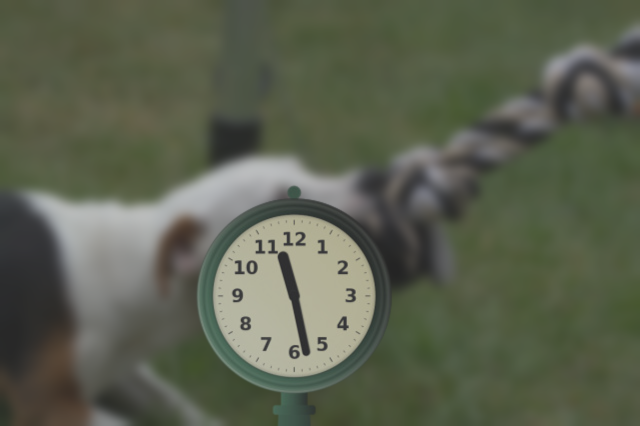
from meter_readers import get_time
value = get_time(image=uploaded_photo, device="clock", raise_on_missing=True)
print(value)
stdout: 11:28
